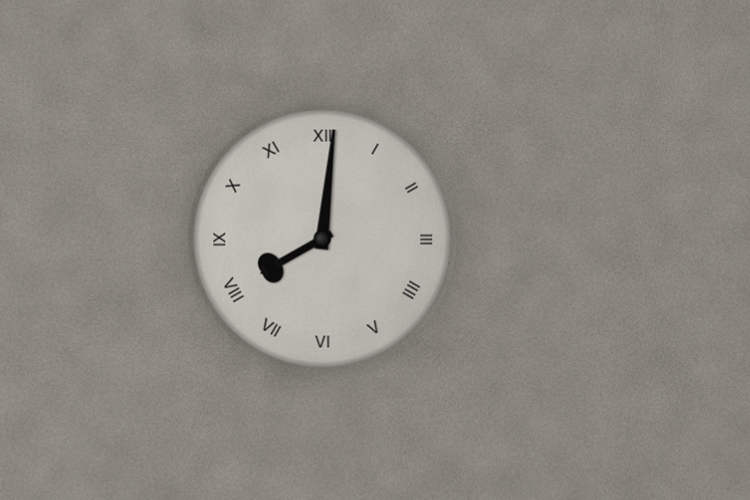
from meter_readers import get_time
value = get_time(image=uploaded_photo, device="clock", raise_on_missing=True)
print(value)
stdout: 8:01
